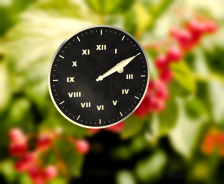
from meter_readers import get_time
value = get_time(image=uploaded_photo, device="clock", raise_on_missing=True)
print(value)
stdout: 2:10
